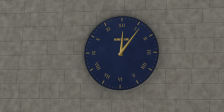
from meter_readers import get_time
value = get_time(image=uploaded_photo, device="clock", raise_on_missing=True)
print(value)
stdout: 12:06
